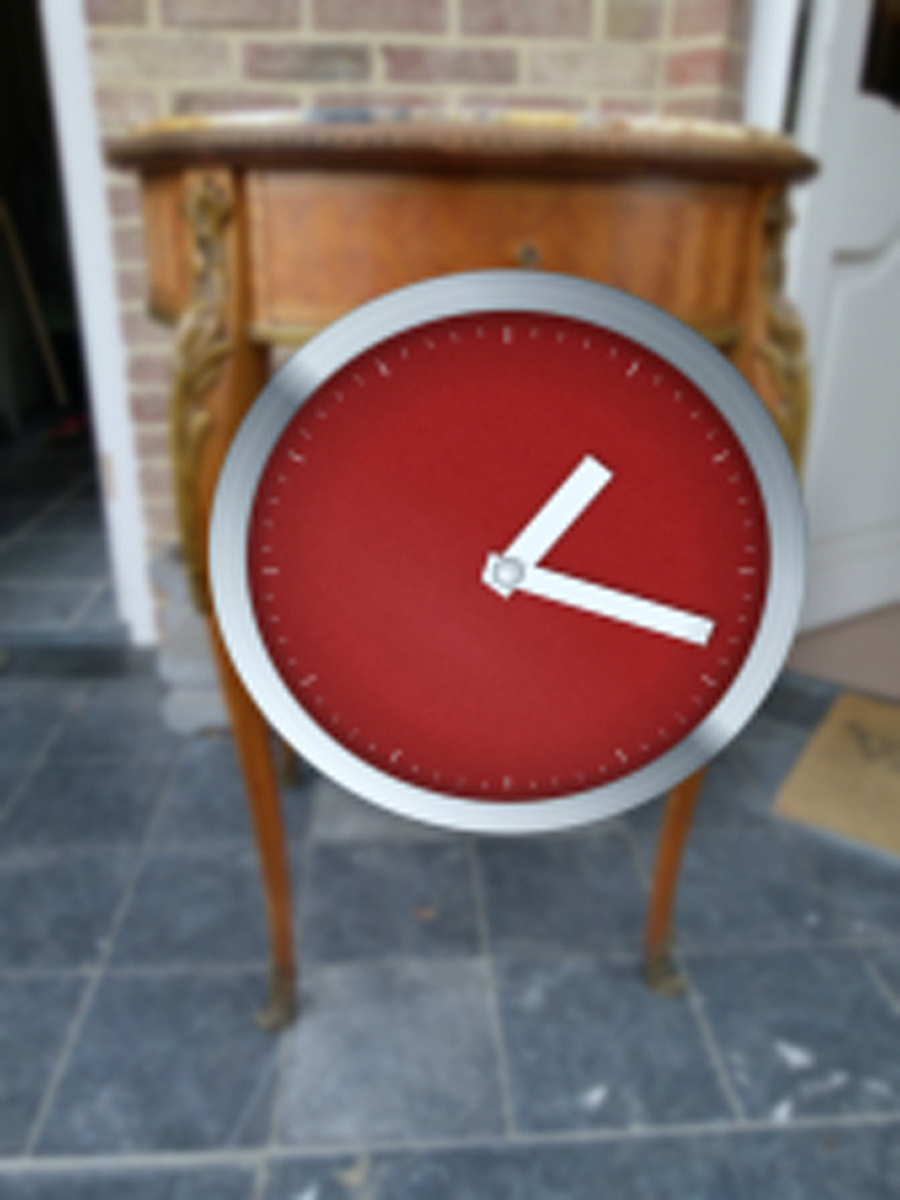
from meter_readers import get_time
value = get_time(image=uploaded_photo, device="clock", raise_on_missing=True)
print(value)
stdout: 1:18
